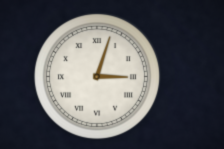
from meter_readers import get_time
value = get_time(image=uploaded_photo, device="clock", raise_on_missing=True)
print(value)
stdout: 3:03
